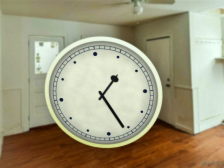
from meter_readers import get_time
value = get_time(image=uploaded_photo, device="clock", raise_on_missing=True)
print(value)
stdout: 1:26
